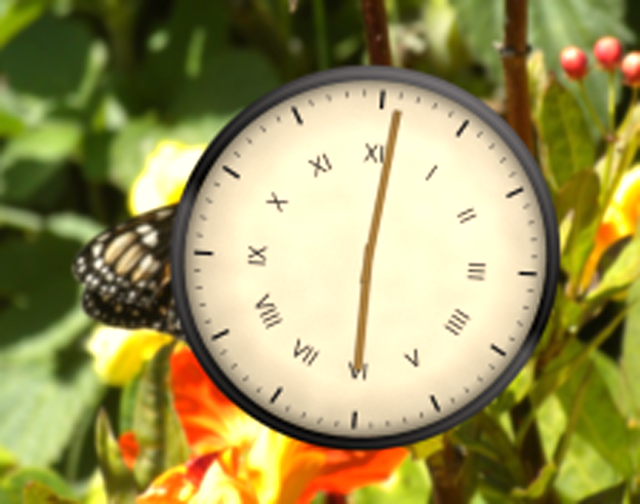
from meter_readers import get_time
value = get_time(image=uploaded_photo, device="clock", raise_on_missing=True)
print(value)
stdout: 6:01
